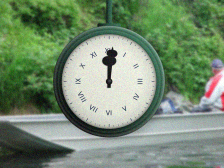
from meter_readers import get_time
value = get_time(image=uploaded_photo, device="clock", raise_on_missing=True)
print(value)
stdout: 12:01
